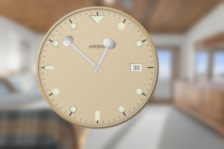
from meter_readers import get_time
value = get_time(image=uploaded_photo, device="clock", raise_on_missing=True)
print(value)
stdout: 12:52
